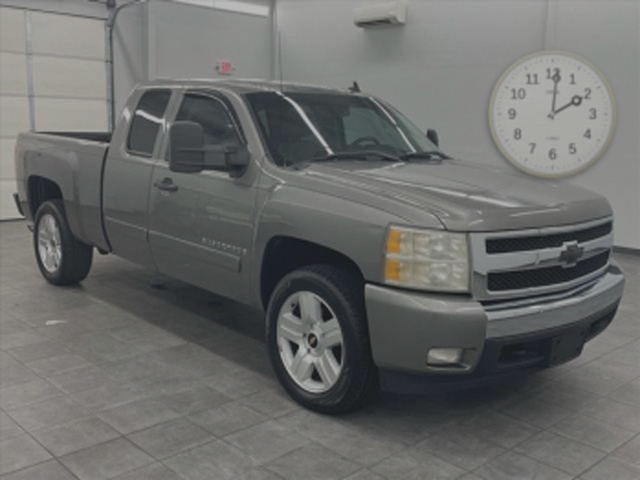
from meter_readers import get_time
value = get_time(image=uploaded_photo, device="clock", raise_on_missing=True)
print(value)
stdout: 2:01
